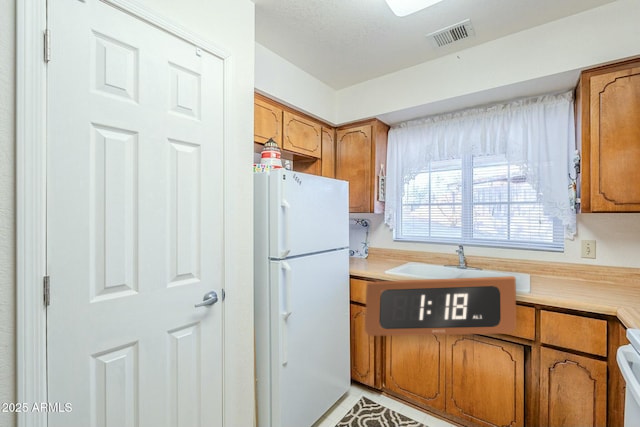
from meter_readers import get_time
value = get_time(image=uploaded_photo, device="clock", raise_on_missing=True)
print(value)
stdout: 1:18
